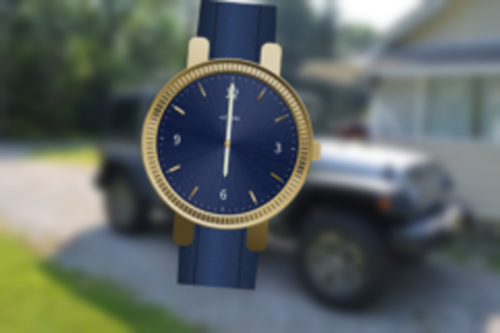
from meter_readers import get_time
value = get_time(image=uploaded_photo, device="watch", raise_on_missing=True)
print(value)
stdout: 6:00
